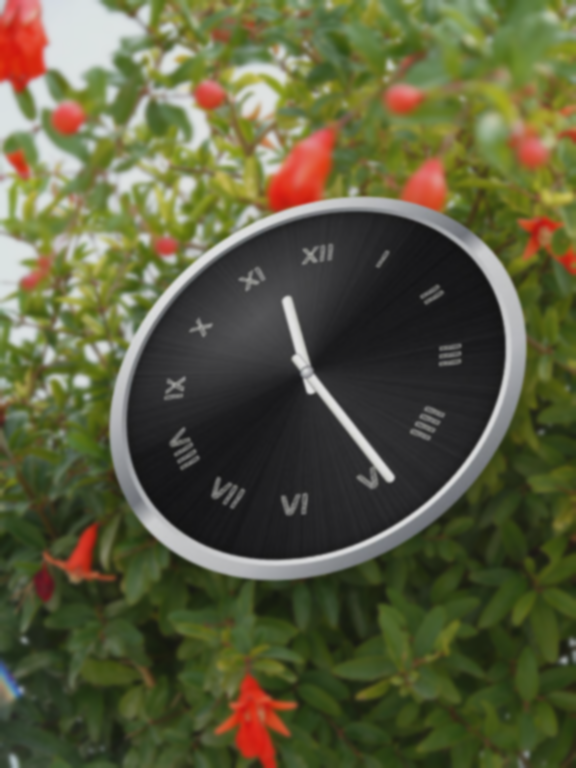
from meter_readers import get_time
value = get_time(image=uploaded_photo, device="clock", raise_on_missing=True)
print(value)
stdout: 11:24
